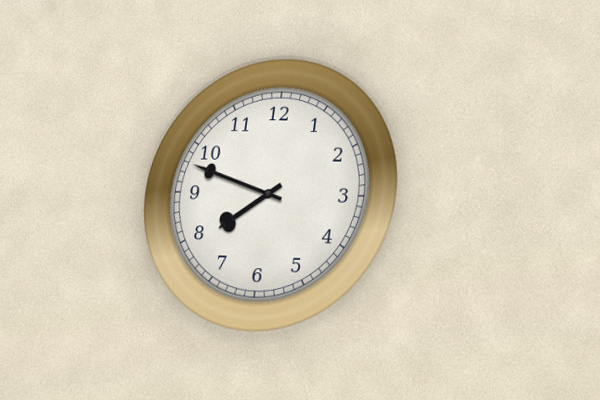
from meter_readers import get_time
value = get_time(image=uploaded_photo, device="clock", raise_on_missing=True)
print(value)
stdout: 7:48
